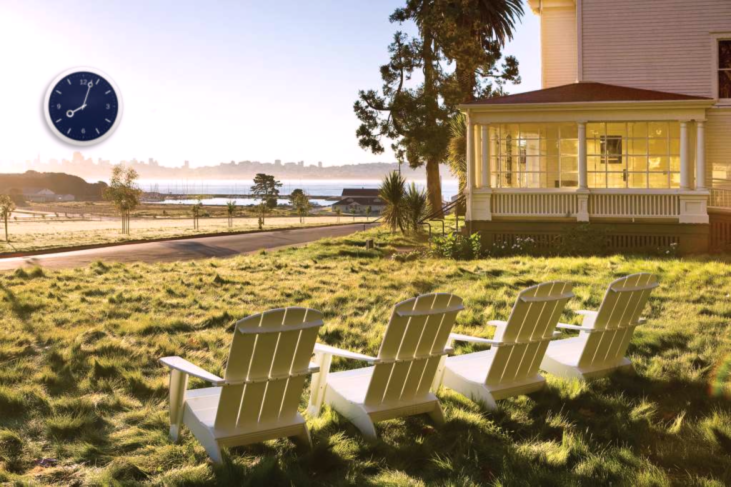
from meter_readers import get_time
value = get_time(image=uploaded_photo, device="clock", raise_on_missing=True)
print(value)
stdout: 8:03
